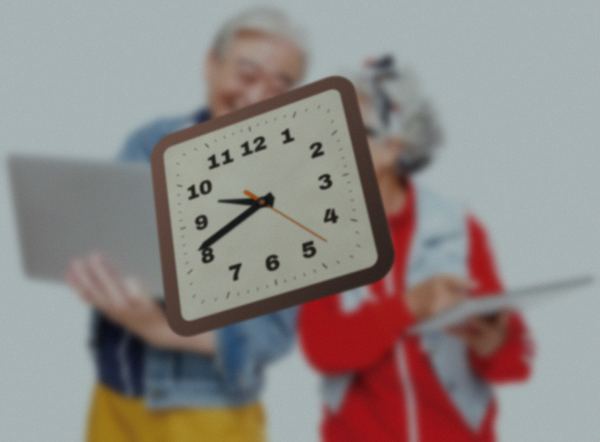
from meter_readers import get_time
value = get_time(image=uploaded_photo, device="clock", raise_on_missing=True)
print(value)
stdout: 9:41:23
